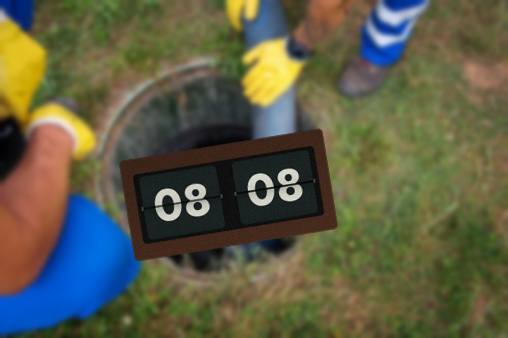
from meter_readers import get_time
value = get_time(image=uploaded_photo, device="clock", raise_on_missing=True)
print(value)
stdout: 8:08
